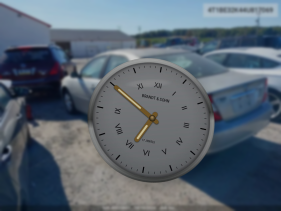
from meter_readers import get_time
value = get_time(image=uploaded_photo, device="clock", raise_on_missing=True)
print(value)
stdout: 6:50
